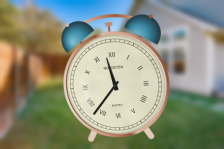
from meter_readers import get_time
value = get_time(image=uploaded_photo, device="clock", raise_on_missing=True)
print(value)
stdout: 11:37
